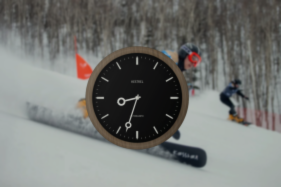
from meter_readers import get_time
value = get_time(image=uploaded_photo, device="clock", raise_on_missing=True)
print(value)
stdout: 8:33
